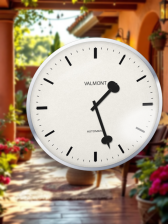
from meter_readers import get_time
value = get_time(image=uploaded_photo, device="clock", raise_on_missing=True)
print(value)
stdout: 1:27
